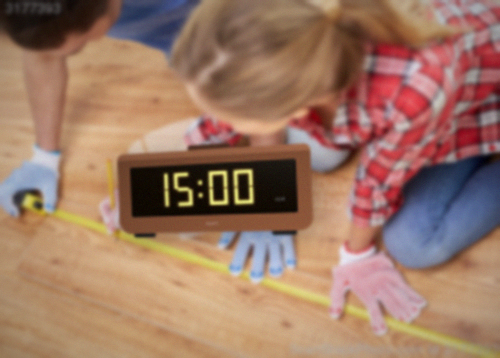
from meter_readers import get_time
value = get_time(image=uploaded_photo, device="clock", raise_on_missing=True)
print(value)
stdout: 15:00
